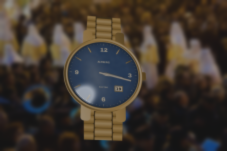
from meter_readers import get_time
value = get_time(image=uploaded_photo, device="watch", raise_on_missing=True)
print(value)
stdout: 3:17
